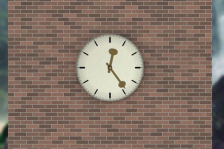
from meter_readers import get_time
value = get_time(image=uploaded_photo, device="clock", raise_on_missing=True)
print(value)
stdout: 12:24
